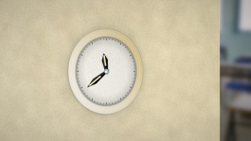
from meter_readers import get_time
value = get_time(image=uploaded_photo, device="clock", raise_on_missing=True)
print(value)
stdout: 11:39
